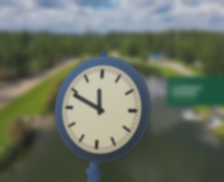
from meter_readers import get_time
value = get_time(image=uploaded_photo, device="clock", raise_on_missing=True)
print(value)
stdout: 11:49
